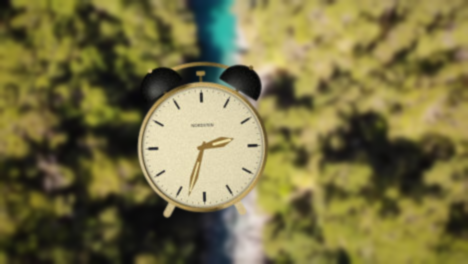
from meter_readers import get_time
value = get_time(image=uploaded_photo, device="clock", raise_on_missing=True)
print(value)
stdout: 2:33
